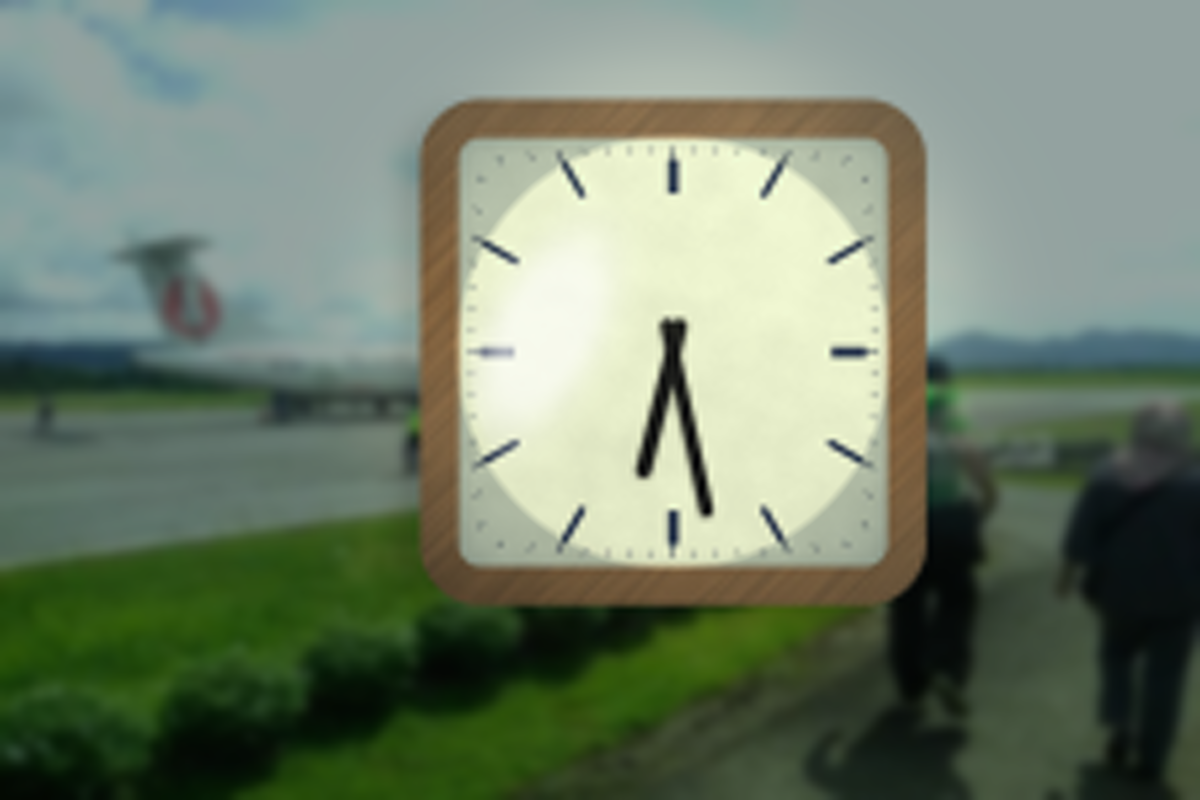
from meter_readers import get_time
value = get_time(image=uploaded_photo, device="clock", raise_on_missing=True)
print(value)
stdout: 6:28
